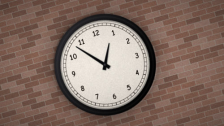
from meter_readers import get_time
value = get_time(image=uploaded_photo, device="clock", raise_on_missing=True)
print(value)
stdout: 12:53
